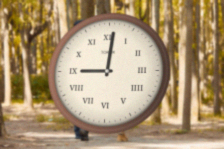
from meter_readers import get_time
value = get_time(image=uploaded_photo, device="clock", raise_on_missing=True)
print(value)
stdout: 9:01
